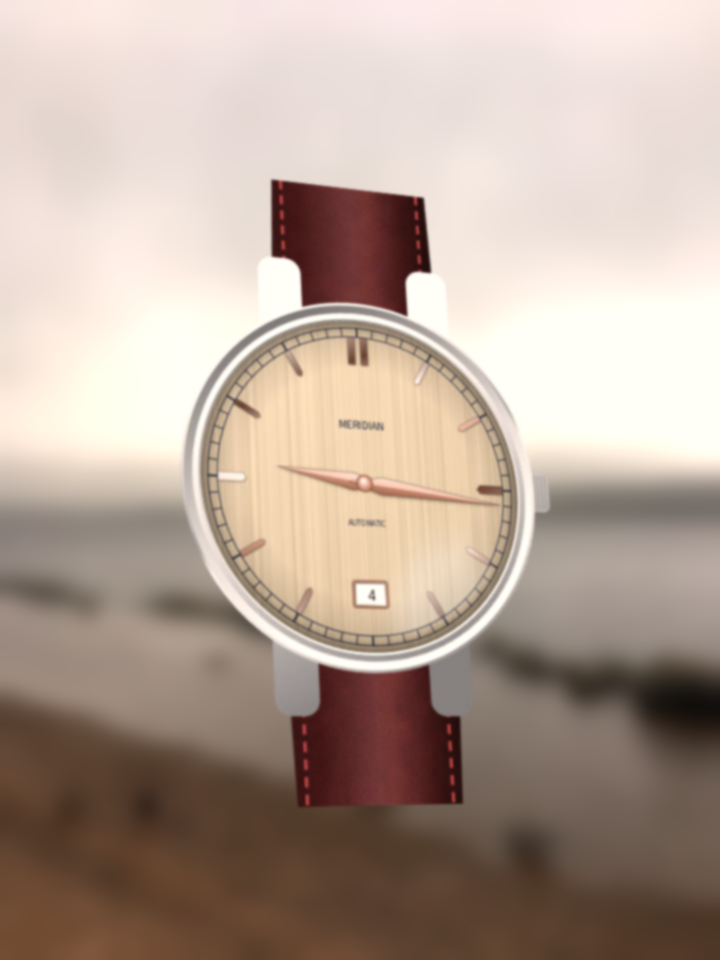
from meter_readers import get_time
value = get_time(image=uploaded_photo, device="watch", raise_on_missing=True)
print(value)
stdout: 9:16
